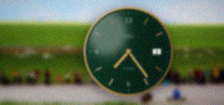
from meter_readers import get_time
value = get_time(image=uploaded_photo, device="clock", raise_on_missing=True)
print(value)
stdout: 7:24
